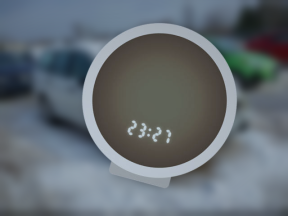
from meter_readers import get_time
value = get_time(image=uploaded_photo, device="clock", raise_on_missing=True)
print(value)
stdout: 23:27
